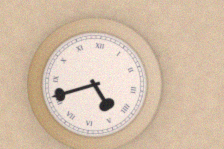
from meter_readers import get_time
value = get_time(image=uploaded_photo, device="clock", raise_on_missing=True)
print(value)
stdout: 4:41
